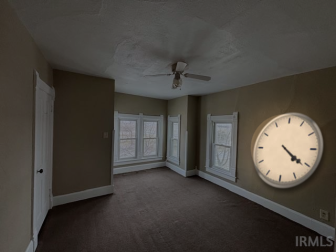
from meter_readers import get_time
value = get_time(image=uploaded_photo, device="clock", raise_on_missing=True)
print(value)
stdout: 4:21
